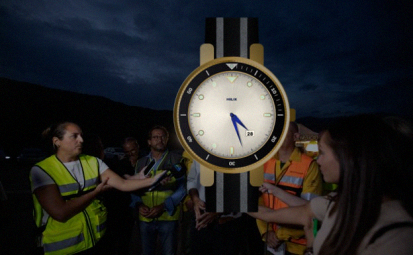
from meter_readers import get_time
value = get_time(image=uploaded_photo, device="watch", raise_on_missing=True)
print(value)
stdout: 4:27
